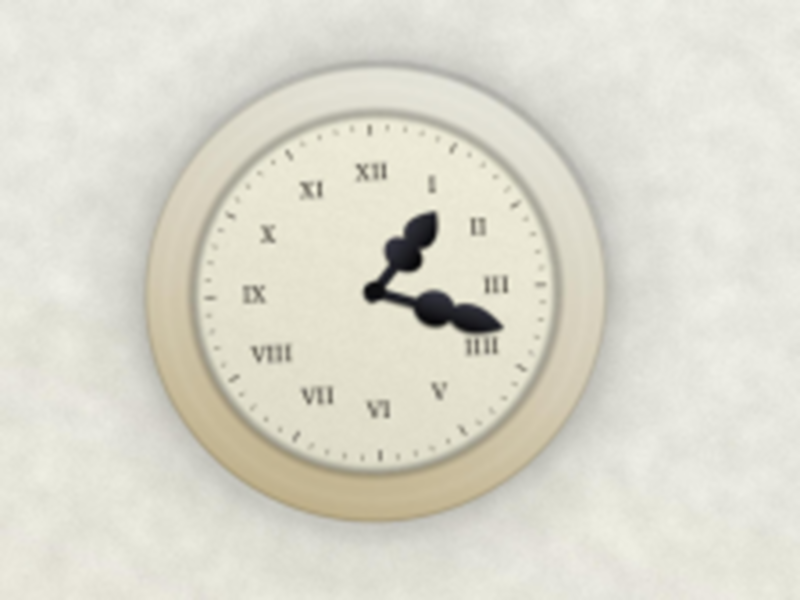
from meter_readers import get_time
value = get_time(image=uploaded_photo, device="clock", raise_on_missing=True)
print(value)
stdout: 1:18
